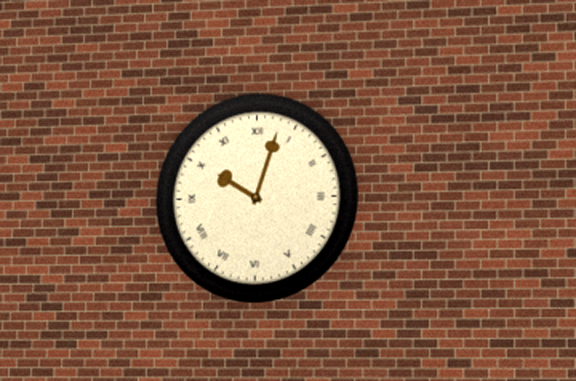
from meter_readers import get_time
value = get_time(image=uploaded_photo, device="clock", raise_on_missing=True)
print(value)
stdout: 10:03
